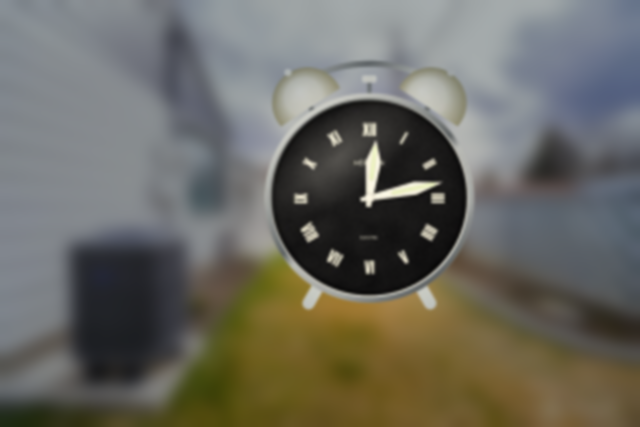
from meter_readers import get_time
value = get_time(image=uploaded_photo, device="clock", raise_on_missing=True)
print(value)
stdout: 12:13
